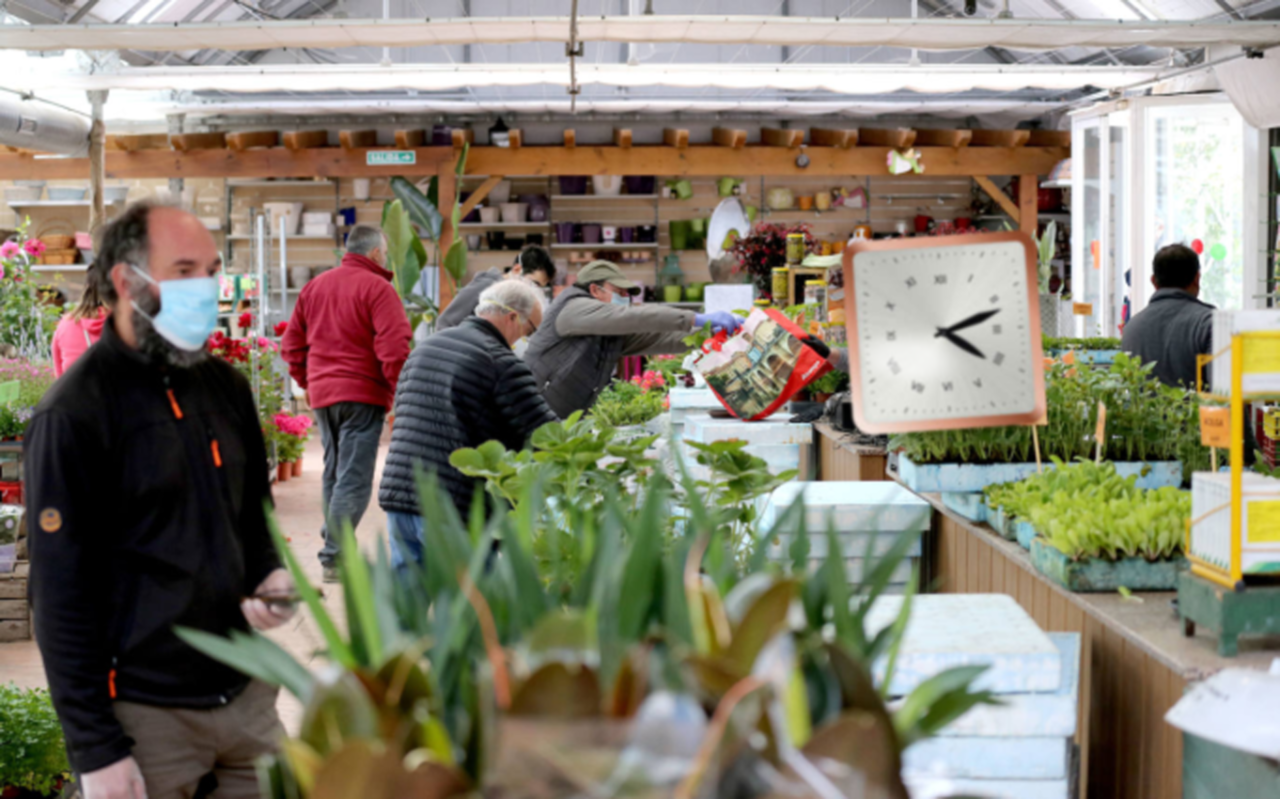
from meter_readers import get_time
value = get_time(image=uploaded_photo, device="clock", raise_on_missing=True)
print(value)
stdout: 4:12
